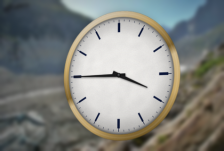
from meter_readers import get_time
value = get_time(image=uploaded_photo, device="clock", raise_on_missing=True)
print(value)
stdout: 3:45
